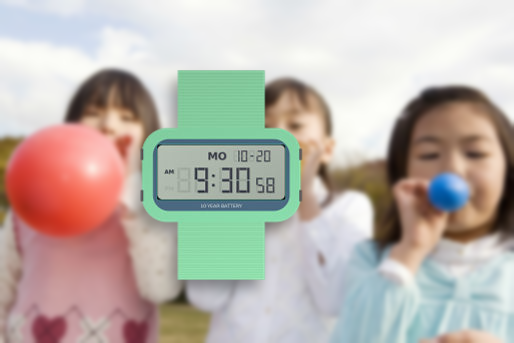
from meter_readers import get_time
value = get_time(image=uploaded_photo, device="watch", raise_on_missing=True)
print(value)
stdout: 9:30:58
